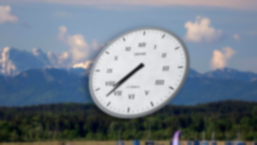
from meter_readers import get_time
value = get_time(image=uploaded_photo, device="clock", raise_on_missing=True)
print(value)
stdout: 7:37
